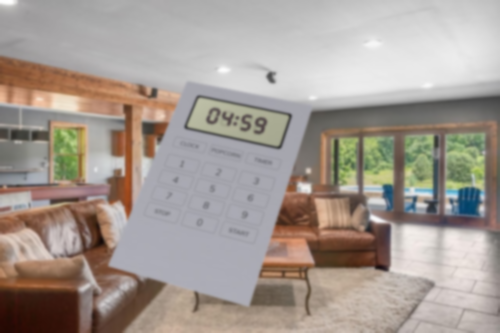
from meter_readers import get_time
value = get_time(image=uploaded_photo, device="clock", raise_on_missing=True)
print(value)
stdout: 4:59
